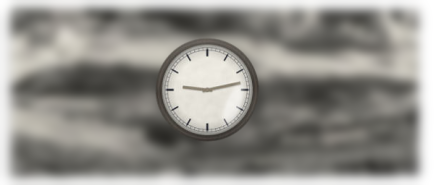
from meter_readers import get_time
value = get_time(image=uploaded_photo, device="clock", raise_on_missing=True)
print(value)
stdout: 9:13
